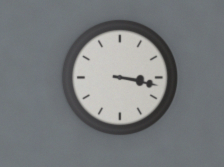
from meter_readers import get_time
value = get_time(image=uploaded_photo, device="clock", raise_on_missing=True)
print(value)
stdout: 3:17
